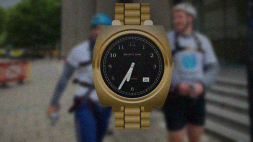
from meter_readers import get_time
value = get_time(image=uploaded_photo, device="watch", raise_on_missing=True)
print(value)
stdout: 6:35
